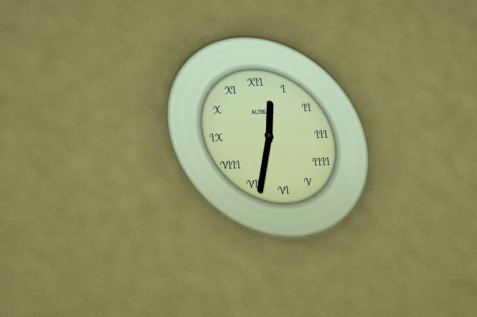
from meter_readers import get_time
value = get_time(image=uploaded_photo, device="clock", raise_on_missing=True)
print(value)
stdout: 12:34
